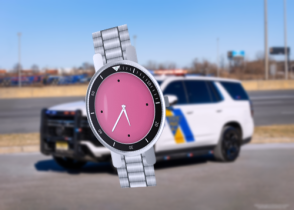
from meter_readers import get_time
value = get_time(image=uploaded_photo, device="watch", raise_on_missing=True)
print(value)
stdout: 5:37
